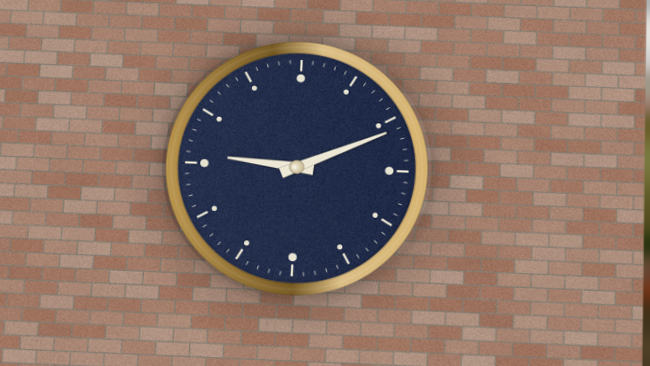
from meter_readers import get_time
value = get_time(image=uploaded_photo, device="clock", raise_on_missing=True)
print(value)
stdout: 9:11
